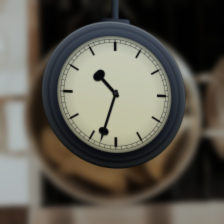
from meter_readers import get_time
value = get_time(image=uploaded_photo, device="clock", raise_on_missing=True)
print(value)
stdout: 10:33
